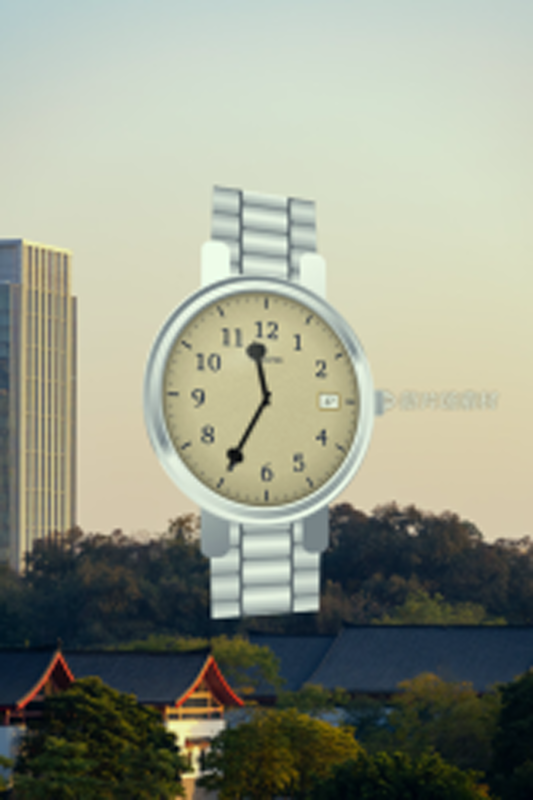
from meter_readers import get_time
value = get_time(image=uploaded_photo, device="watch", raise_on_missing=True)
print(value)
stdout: 11:35
